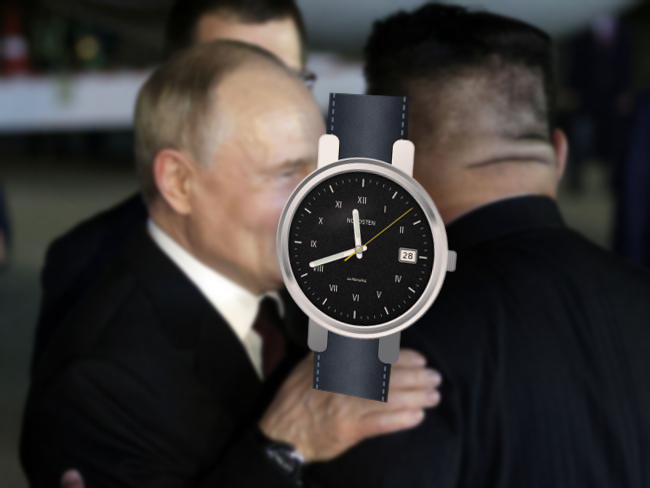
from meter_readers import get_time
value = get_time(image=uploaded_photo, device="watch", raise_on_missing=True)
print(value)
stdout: 11:41:08
